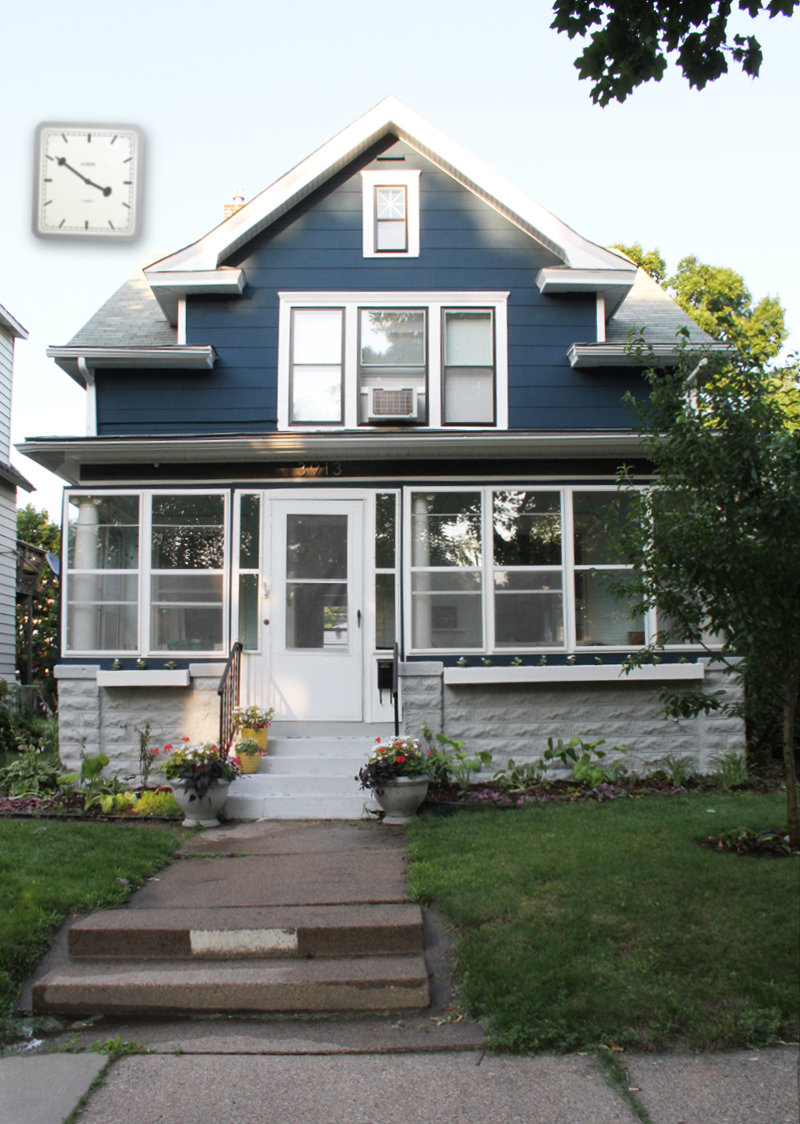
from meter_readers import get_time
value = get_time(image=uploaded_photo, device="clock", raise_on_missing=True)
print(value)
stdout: 3:51
